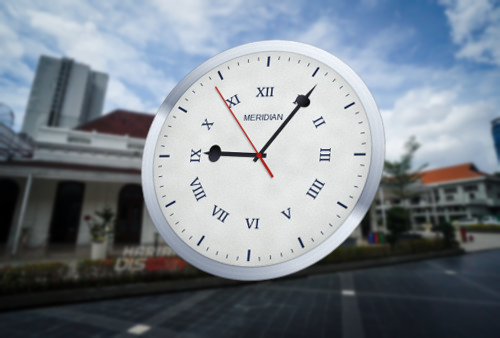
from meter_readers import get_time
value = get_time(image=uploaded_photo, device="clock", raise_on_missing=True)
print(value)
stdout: 9:05:54
